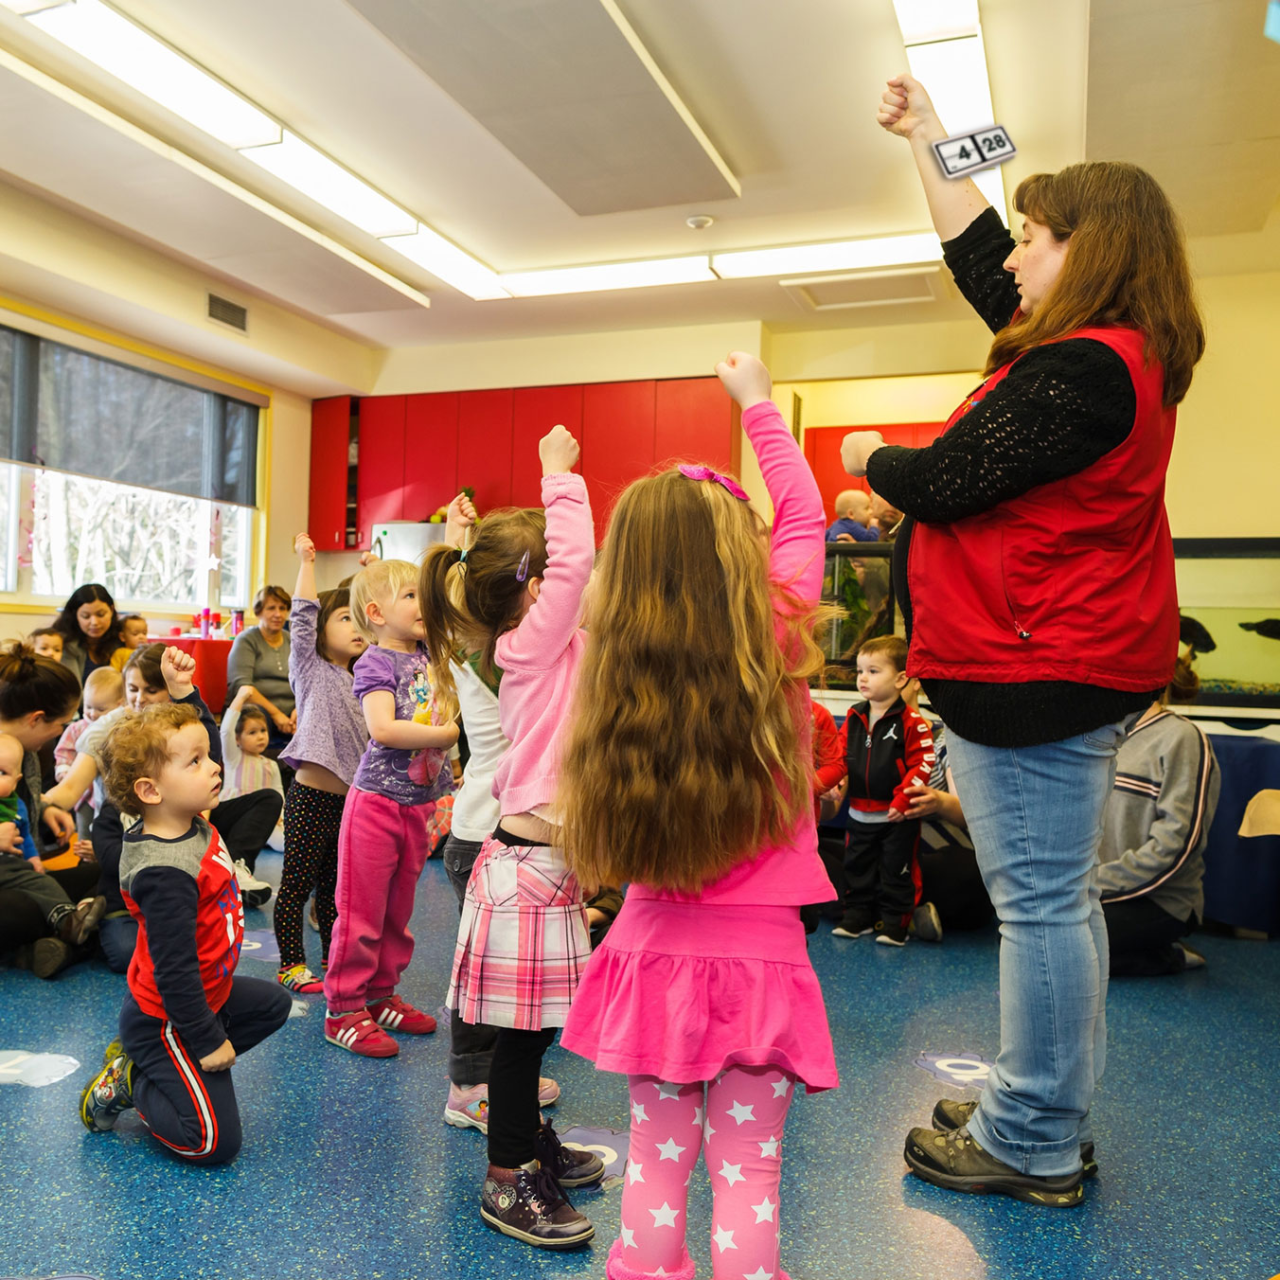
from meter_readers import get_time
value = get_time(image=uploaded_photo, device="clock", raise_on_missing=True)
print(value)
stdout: 4:28
